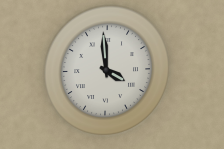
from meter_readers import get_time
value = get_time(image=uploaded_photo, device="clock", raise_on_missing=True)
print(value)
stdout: 3:59
